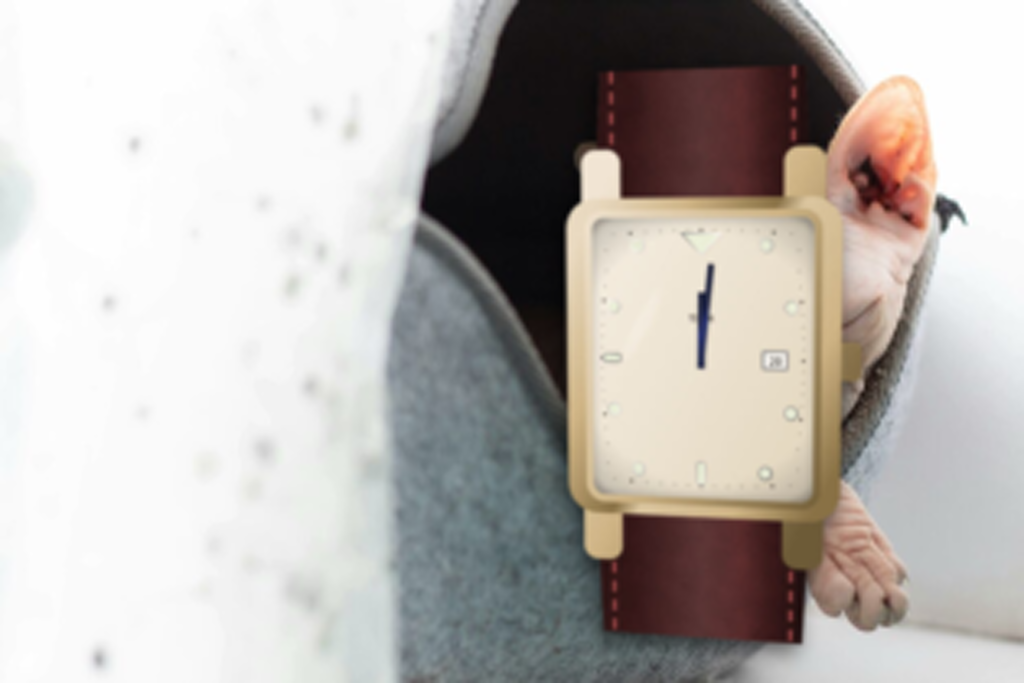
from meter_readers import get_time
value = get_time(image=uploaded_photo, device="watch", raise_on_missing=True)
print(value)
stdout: 12:01
